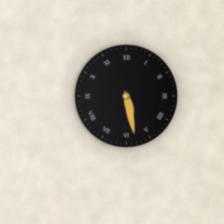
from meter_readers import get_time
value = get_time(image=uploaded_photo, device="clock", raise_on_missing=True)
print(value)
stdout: 5:28
